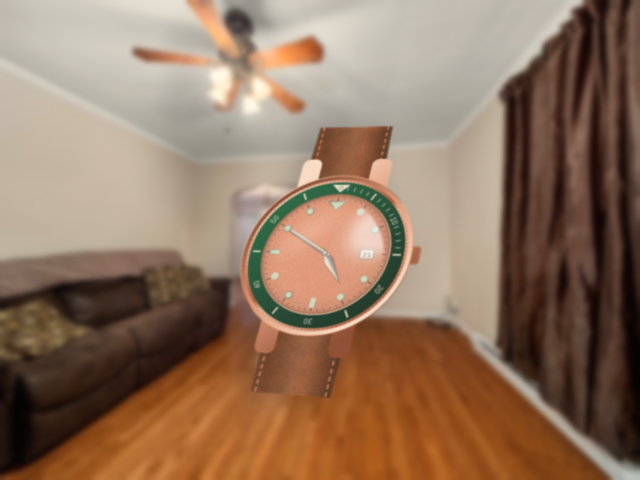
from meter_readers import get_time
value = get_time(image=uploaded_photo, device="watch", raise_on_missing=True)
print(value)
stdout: 4:50
